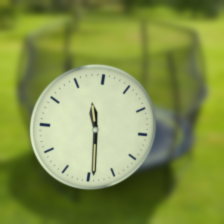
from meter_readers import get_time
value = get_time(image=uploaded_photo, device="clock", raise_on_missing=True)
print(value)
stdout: 11:29
